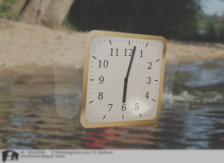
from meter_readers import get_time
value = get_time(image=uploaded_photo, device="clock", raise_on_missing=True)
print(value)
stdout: 6:02
